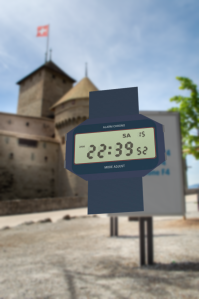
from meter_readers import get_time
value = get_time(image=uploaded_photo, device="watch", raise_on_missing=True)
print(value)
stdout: 22:39:52
